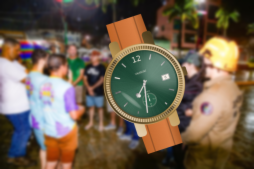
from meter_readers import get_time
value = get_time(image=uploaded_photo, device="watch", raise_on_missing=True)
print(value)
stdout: 7:32
